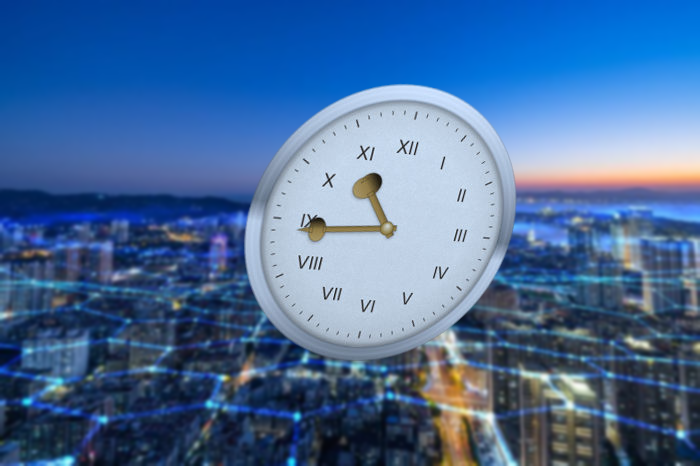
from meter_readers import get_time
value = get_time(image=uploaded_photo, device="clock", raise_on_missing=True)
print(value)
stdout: 10:44
